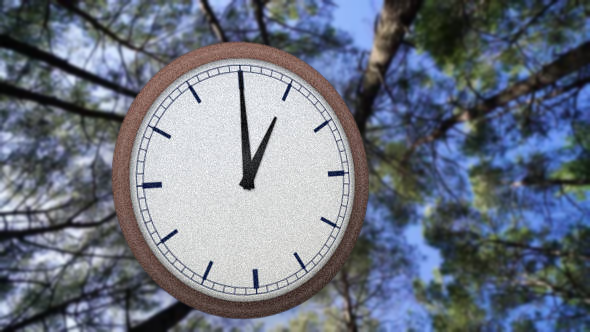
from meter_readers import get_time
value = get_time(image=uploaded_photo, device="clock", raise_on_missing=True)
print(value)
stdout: 1:00
